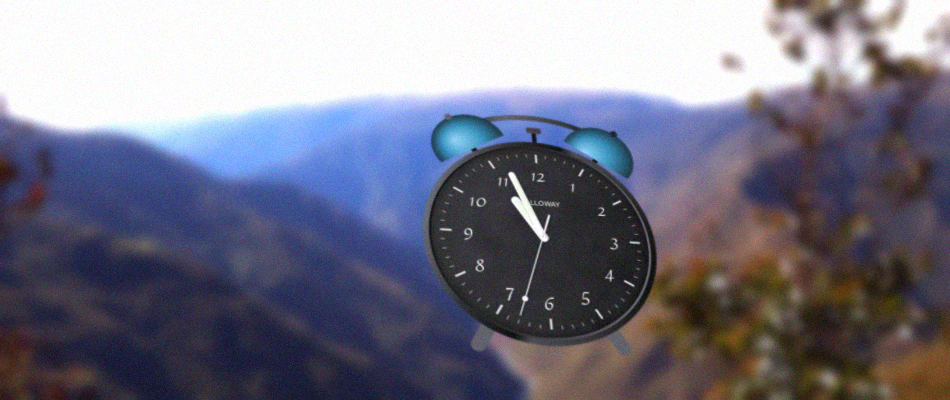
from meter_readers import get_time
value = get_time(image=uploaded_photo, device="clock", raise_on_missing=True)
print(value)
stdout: 10:56:33
